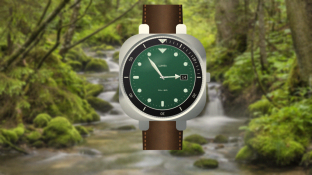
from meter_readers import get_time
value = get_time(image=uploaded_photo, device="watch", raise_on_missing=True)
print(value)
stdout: 2:54
